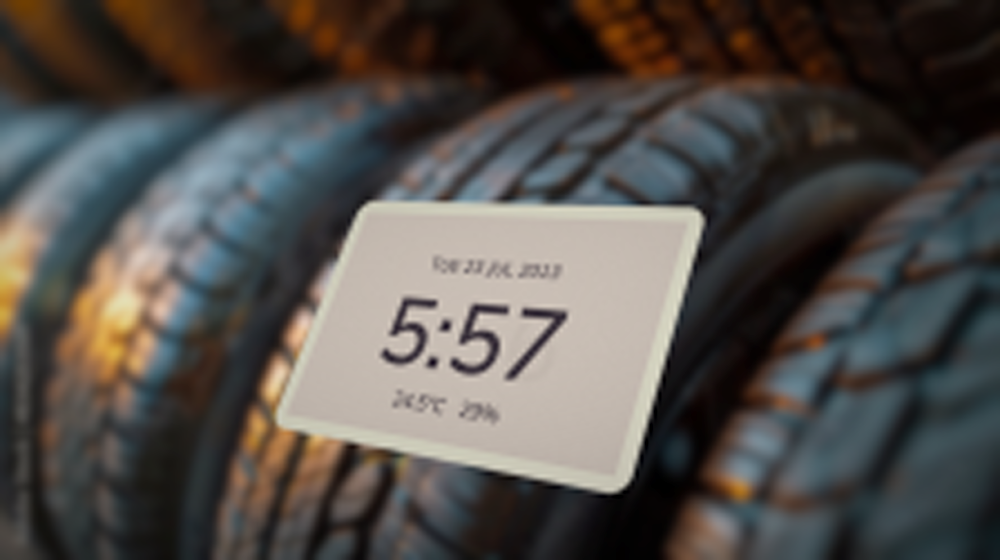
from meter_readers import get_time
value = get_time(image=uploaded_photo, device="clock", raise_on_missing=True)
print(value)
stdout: 5:57
